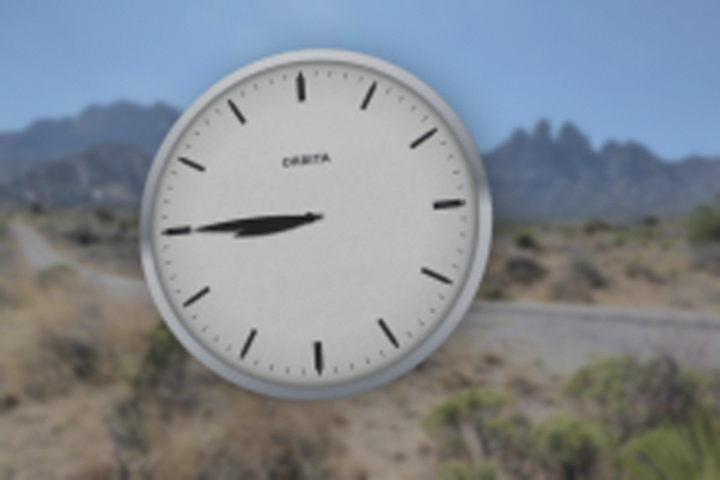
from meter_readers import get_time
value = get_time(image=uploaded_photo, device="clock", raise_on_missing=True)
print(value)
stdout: 8:45
